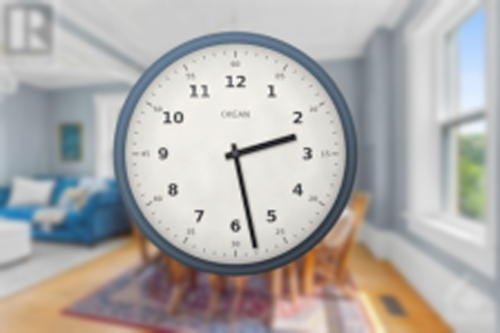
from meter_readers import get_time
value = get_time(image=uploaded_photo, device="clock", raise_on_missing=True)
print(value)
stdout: 2:28
